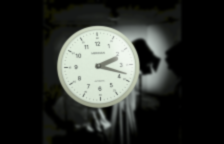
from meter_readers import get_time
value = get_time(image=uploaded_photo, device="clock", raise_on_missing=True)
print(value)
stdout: 2:18
